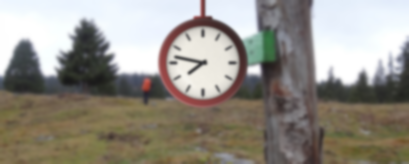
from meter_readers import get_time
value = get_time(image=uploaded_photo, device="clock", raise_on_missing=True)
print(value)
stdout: 7:47
